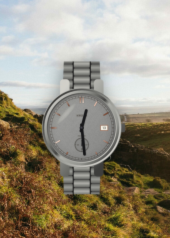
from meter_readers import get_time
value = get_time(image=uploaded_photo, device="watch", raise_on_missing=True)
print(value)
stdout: 12:29
